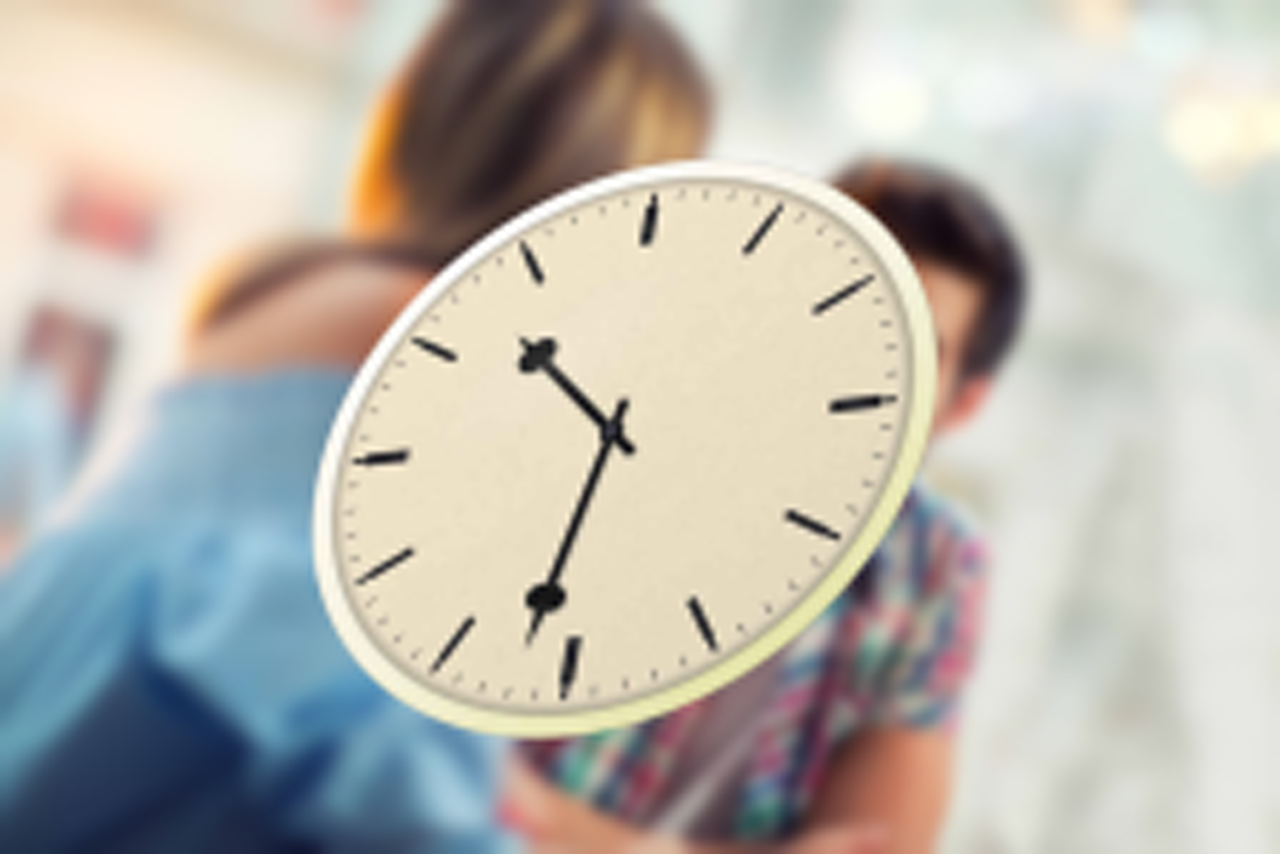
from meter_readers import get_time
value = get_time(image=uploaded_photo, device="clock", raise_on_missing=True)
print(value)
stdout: 10:32
